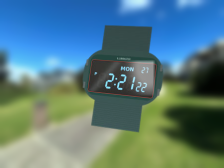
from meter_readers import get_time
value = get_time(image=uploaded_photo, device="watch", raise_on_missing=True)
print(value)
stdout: 2:21:22
